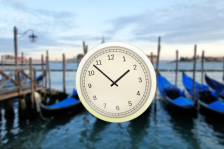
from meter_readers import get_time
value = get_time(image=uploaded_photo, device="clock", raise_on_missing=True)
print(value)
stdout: 1:53
